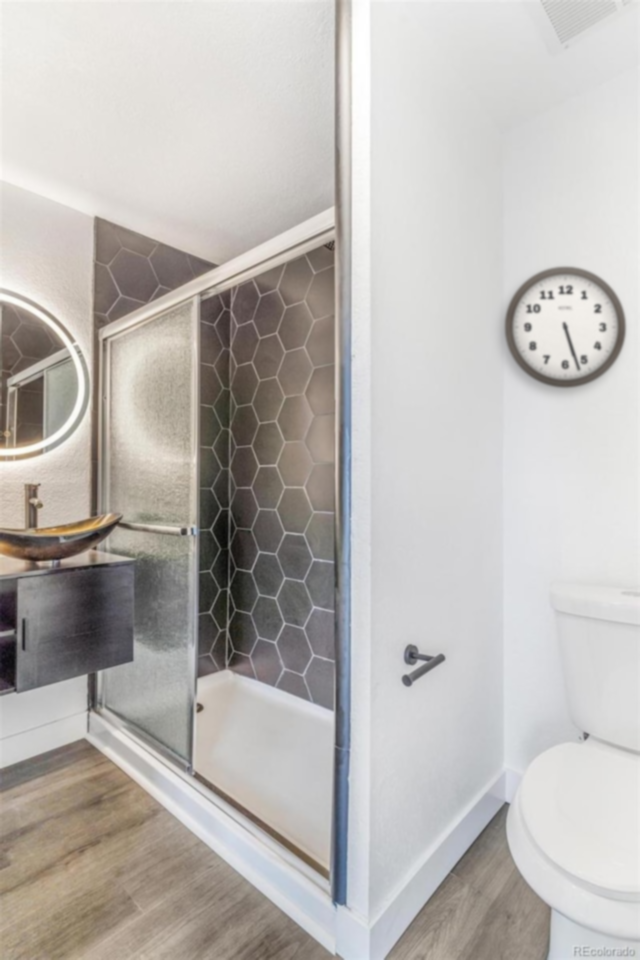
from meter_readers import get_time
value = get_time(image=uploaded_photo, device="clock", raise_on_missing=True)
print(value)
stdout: 5:27
